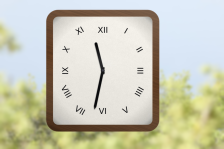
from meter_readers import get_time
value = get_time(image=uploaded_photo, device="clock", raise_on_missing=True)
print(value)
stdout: 11:32
